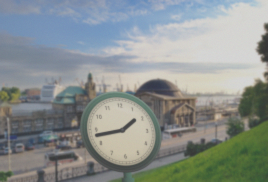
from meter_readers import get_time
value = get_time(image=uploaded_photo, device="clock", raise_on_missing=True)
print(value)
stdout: 1:43
